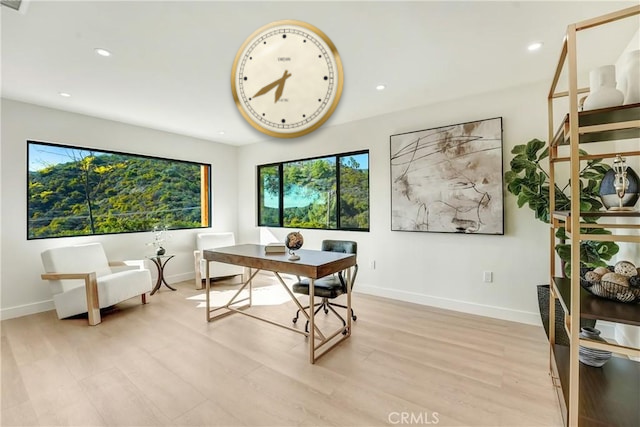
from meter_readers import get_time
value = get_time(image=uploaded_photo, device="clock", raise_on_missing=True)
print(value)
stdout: 6:40
